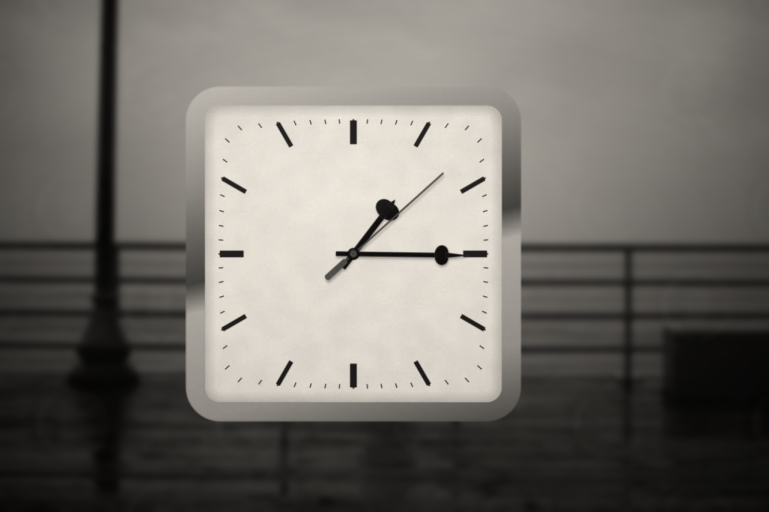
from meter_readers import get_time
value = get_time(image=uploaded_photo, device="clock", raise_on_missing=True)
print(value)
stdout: 1:15:08
